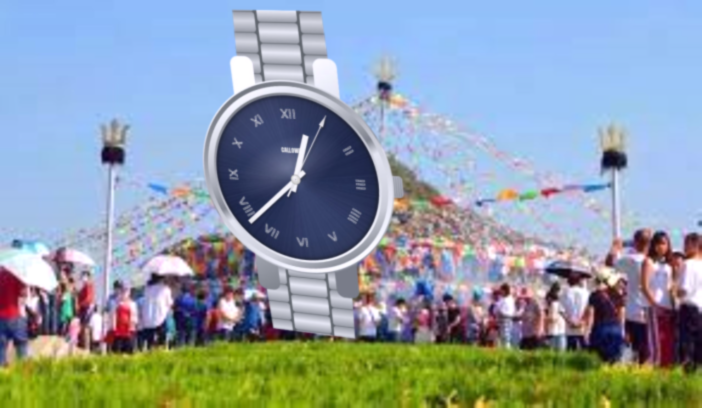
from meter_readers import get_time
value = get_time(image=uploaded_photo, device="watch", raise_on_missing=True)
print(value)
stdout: 12:38:05
